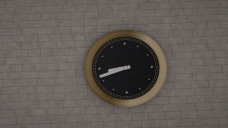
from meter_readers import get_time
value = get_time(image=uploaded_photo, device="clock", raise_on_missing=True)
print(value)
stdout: 8:42
